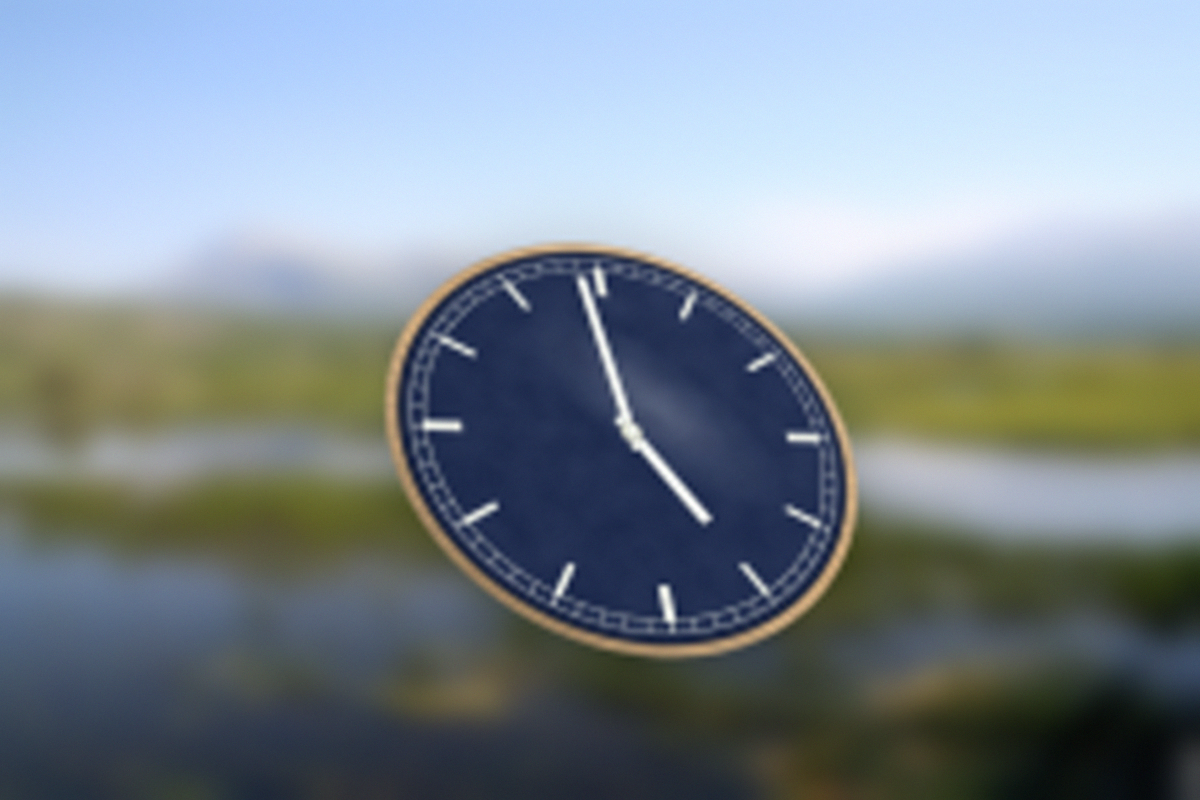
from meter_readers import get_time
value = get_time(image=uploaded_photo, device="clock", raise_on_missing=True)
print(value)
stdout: 4:59
